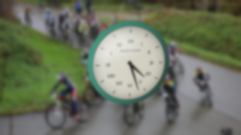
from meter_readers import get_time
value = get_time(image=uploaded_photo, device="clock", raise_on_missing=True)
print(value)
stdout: 4:27
